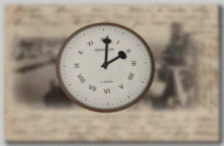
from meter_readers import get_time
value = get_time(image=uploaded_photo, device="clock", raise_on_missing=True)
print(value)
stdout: 2:01
